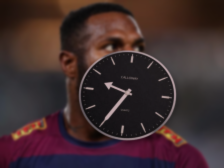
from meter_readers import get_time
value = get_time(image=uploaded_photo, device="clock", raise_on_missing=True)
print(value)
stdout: 9:35
